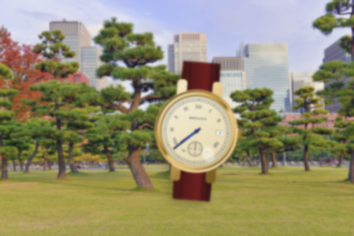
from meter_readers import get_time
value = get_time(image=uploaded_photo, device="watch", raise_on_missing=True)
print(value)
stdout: 7:38
